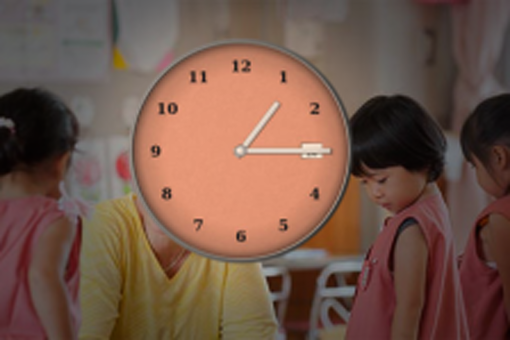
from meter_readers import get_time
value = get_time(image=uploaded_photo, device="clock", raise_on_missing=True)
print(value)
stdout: 1:15
